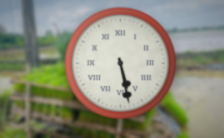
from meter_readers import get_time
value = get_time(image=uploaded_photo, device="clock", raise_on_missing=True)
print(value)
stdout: 5:28
